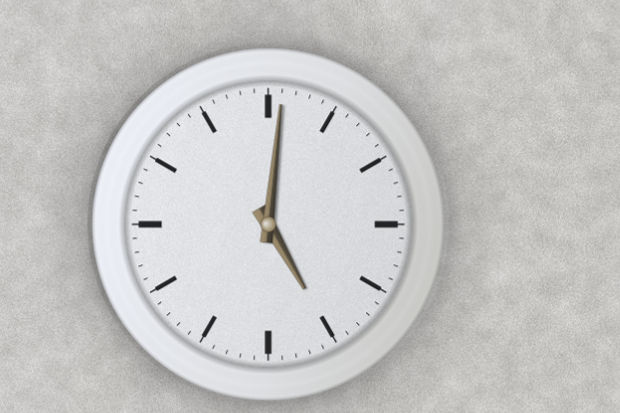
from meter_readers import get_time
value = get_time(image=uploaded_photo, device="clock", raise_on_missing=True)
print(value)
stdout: 5:01
